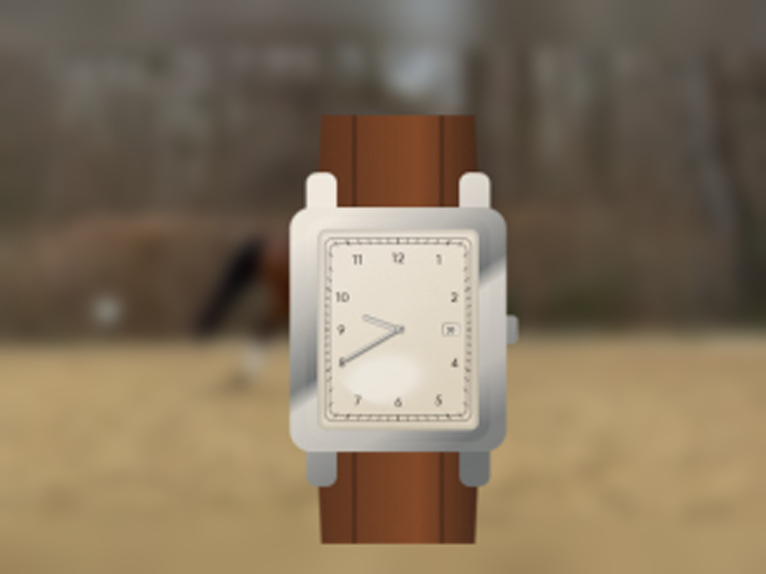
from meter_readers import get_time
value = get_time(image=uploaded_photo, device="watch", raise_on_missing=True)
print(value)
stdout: 9:40
